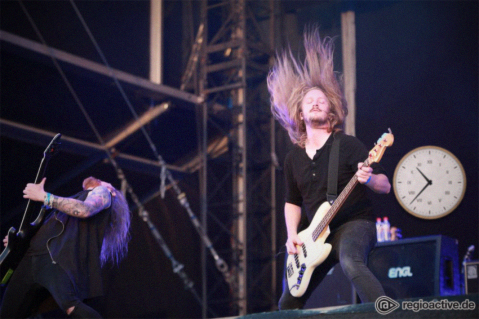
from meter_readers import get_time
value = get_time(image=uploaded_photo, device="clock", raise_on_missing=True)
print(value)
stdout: 10:37
